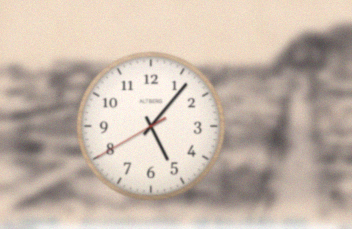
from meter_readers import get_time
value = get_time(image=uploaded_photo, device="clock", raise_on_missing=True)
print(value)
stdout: 5:06:40
